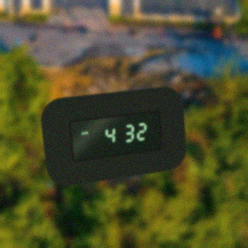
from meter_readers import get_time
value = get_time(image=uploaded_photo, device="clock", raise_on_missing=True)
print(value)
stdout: 4:32
